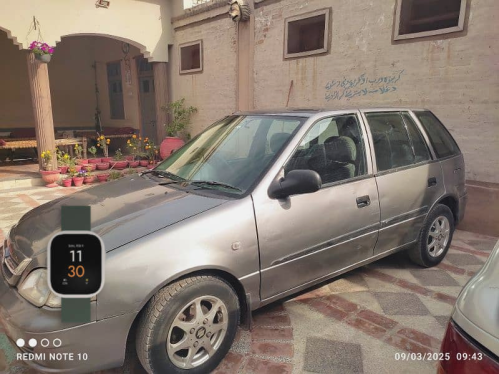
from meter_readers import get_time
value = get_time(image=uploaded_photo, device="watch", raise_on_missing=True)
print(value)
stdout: 11:30
